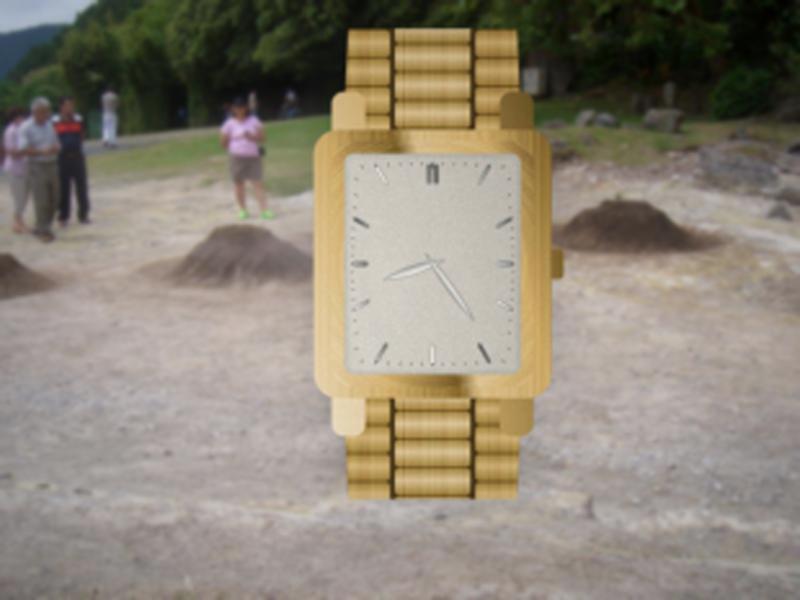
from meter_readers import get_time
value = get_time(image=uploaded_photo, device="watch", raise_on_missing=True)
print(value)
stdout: 8:24
